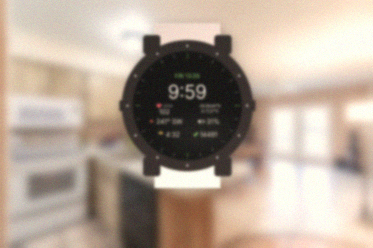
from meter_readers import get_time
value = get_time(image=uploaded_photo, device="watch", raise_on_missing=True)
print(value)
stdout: 9:59
